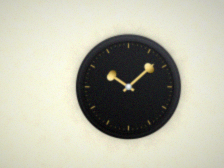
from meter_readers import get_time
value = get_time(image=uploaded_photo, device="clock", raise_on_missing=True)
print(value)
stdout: 10:08
